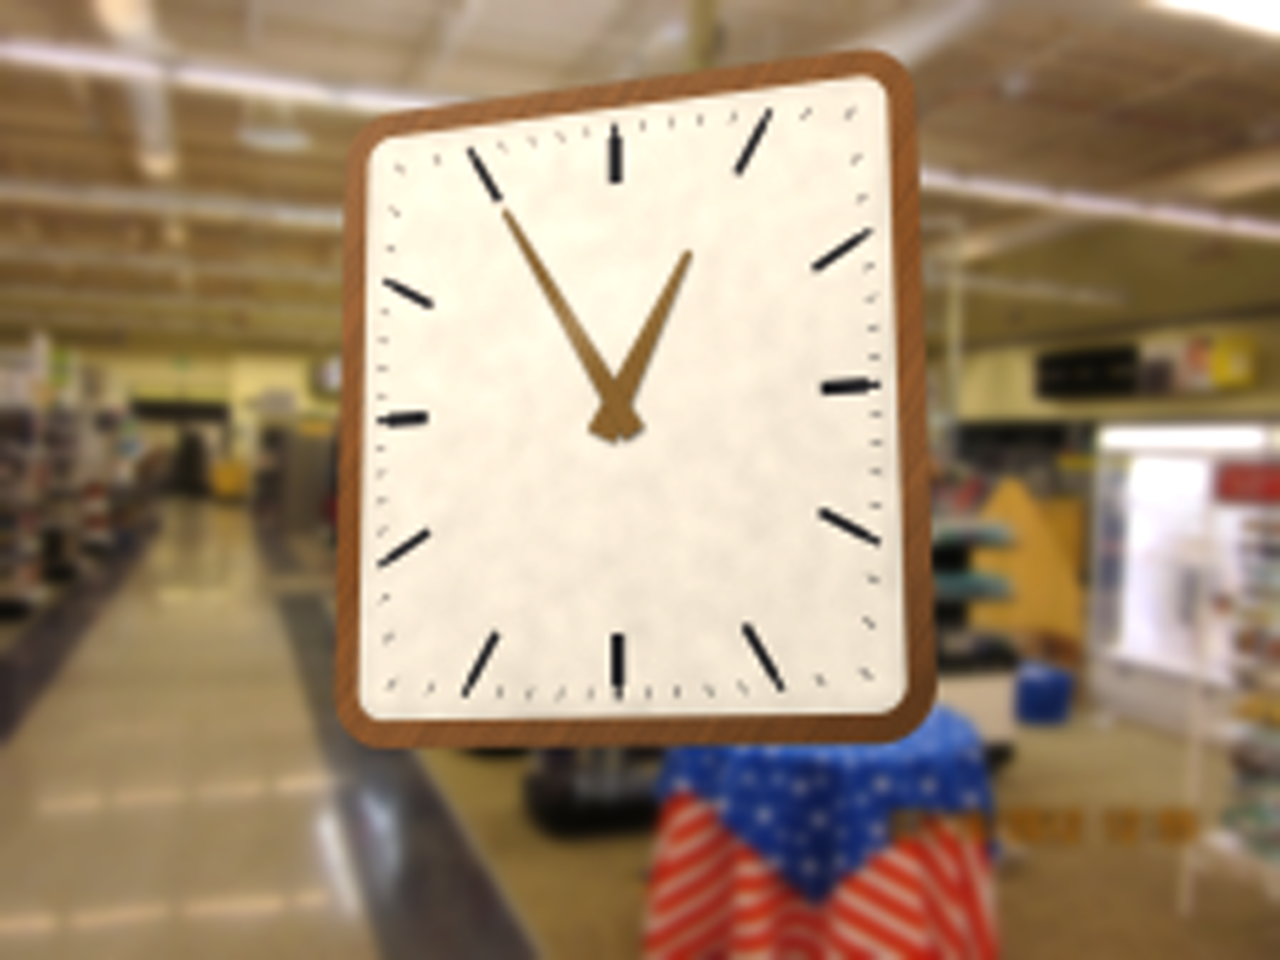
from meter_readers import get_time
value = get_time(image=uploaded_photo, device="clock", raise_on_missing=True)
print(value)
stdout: 12:55
